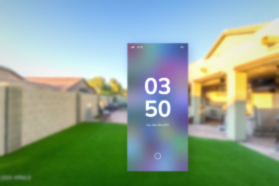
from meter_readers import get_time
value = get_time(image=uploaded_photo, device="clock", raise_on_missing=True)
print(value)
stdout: 3:50
